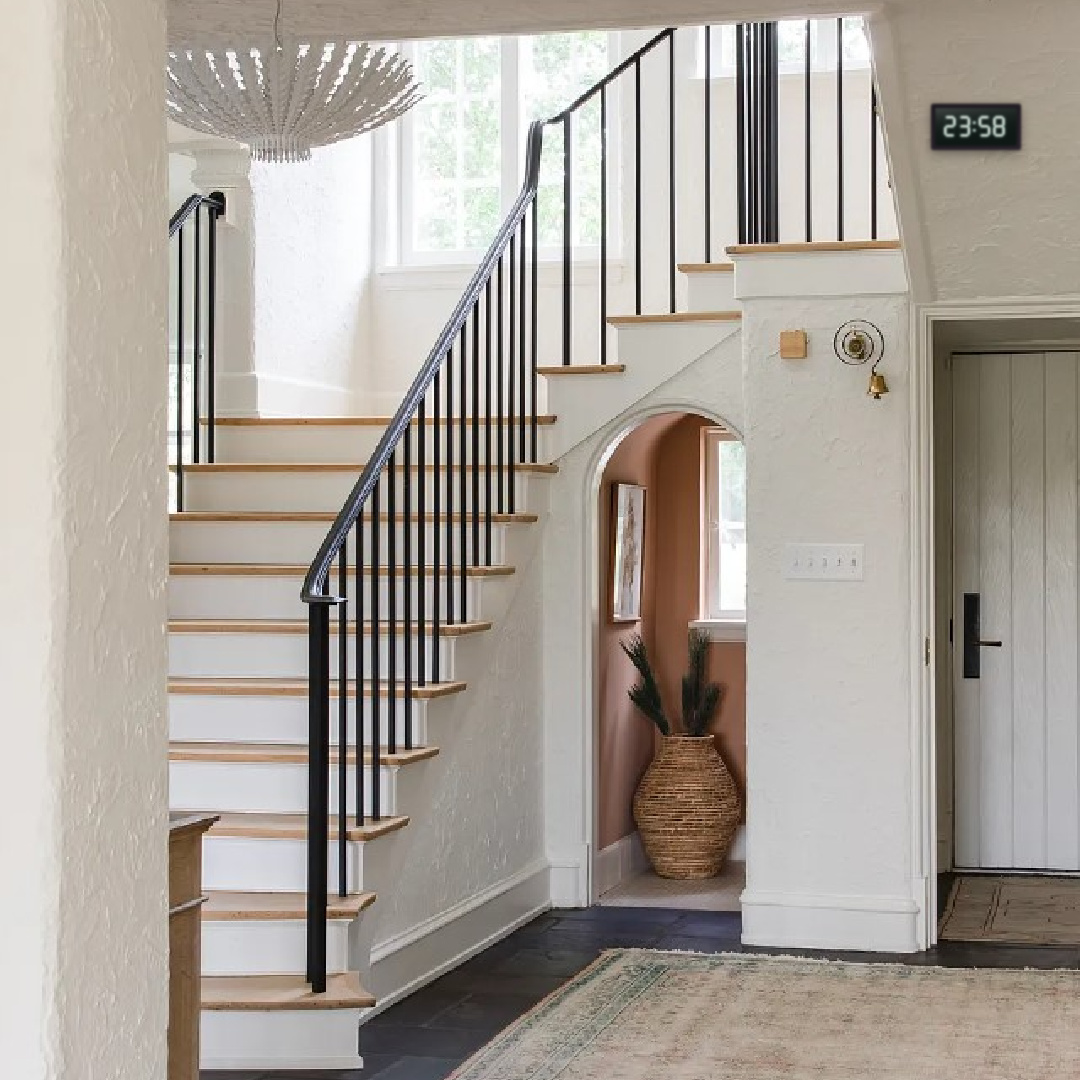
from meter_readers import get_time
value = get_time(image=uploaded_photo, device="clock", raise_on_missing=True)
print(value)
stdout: 23:58
